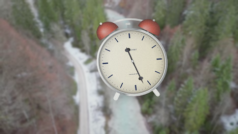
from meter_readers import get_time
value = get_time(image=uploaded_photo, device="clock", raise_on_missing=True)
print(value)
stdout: 11:27
